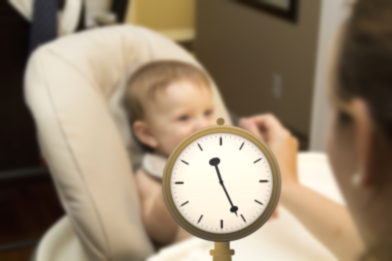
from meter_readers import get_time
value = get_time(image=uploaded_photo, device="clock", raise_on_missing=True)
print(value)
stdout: 11:26
